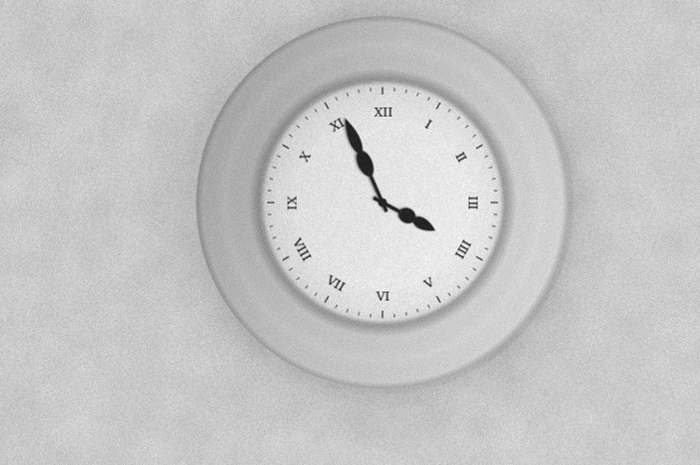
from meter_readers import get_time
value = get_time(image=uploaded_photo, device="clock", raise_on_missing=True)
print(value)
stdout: 3:56
